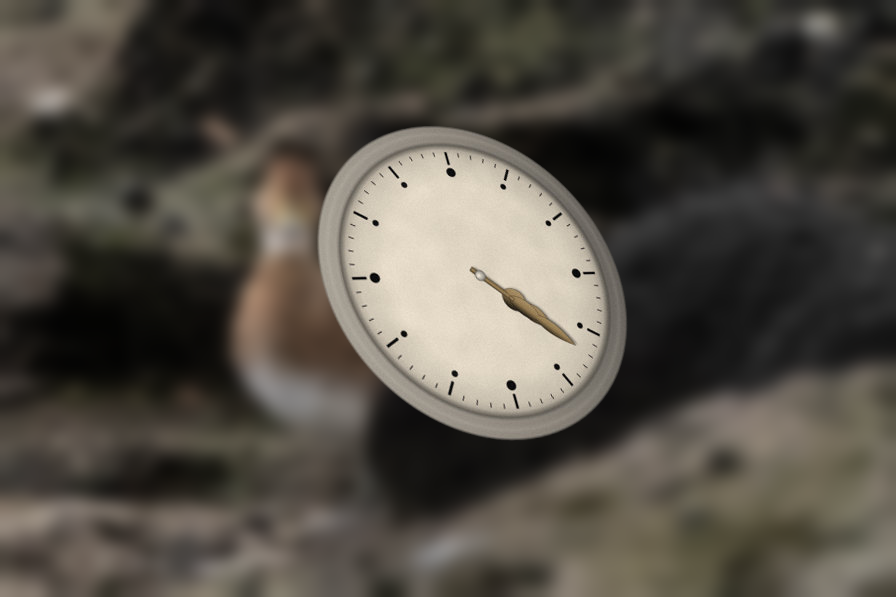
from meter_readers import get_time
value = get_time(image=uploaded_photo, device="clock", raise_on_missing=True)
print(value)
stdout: 4:22
